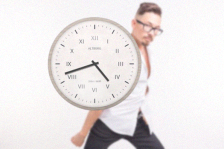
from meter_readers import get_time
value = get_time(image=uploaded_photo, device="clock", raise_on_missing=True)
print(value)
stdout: 4:42
